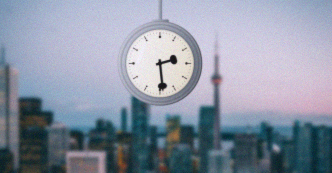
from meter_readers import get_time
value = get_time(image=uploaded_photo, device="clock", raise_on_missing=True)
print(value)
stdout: 2:29
